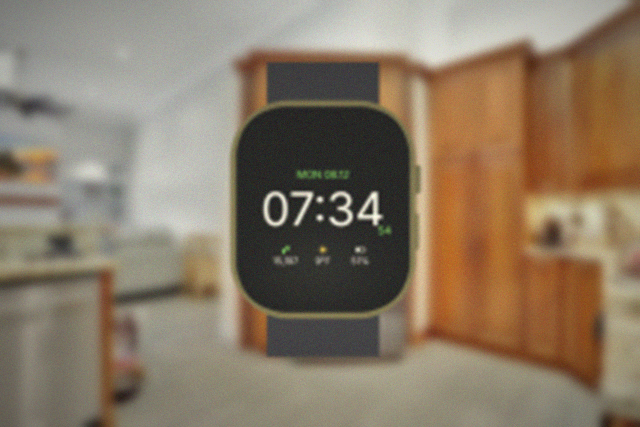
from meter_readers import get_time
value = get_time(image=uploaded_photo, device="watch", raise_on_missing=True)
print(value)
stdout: 7:34
